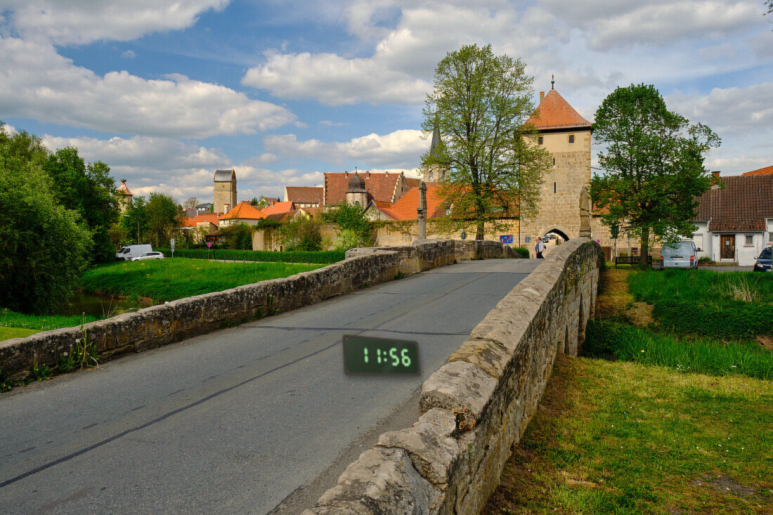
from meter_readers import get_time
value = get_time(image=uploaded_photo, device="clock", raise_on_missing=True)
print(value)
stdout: 11:56
